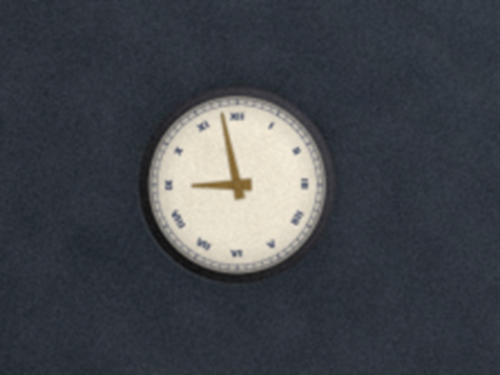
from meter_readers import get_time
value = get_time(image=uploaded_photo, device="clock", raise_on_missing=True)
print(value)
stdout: 8:58
